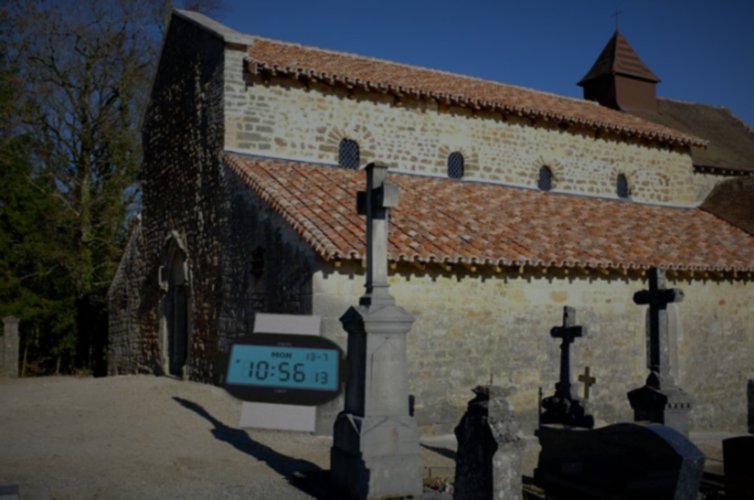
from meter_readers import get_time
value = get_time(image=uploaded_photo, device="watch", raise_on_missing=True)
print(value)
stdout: 10:56:13
